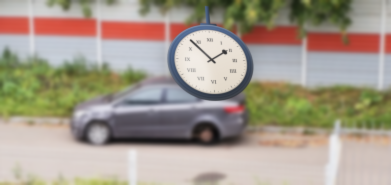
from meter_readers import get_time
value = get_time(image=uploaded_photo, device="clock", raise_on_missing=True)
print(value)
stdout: 1:53
